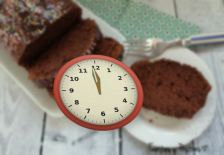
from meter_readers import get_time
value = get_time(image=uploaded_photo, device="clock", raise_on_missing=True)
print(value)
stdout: 11:59
